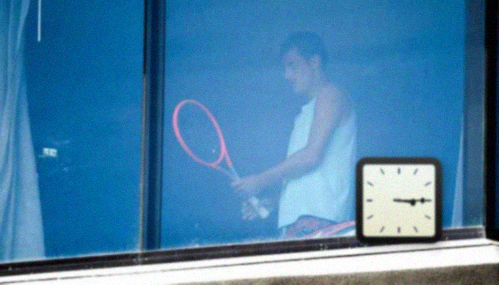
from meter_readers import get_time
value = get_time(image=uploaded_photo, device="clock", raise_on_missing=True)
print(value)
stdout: 3:15
